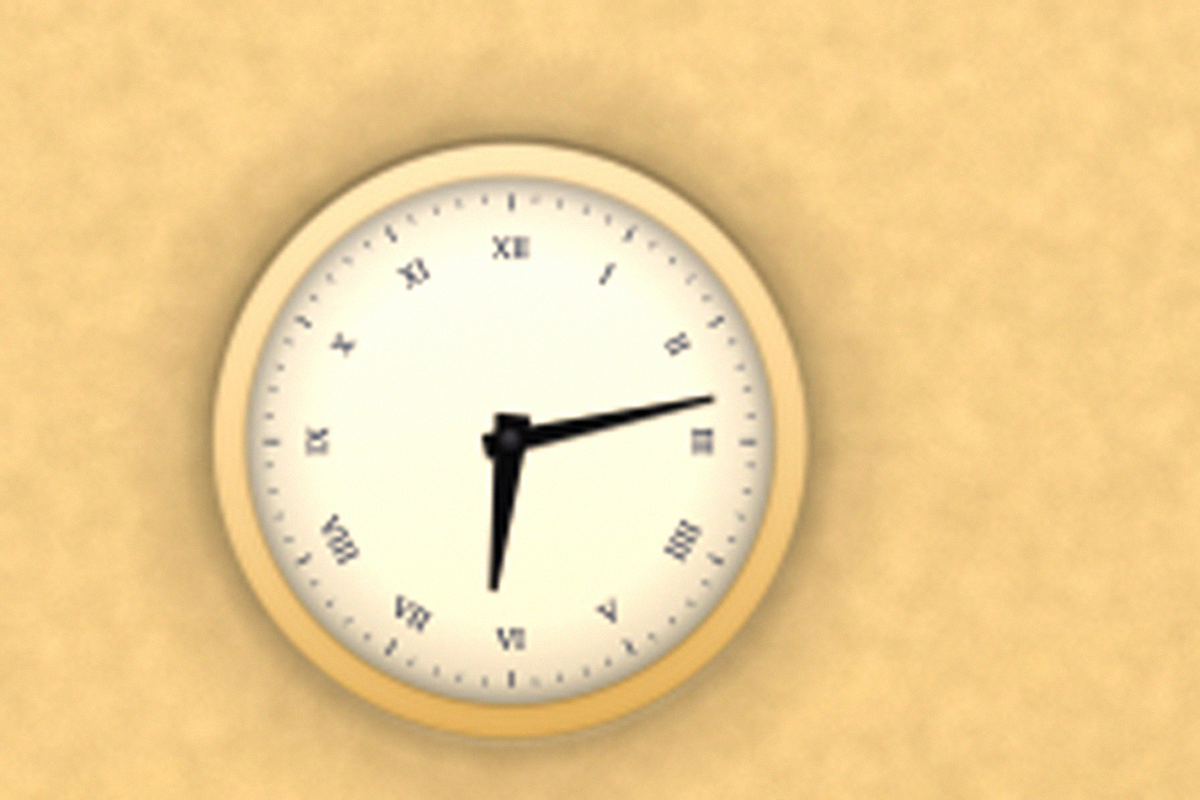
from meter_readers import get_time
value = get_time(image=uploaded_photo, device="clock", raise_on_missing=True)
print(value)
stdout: 6:13
